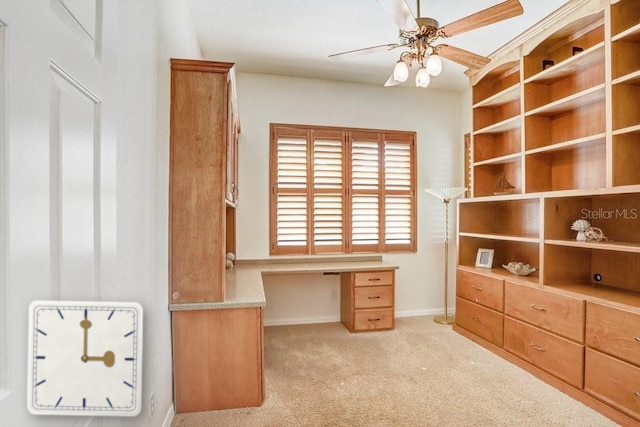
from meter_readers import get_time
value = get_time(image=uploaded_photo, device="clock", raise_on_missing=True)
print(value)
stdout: 3:00
